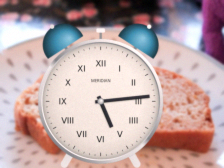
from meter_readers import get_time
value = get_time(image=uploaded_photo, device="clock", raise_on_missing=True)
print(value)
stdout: 5:14
